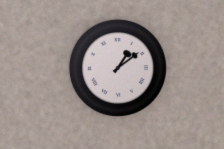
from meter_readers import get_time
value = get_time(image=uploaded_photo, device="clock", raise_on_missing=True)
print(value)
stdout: 1:09
